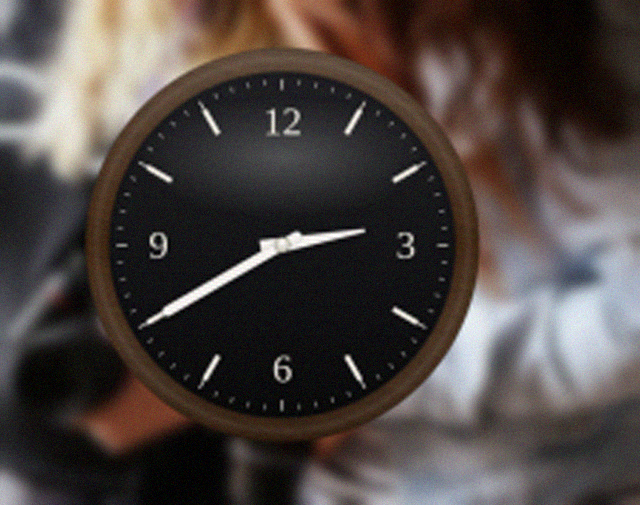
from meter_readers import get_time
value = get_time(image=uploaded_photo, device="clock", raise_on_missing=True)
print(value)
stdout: 2:40
